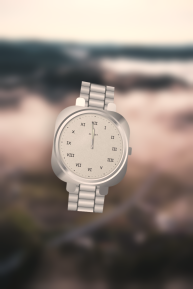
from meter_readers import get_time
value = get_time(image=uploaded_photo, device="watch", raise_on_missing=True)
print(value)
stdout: 11:59
